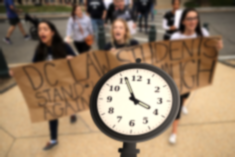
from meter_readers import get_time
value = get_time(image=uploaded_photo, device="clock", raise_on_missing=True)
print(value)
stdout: 3:56
